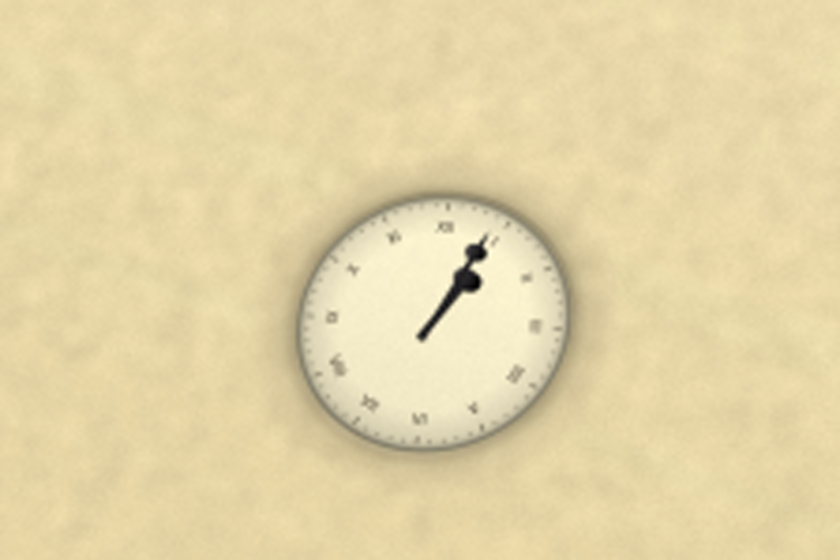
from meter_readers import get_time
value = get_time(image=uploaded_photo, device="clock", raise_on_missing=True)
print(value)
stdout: 1:04
